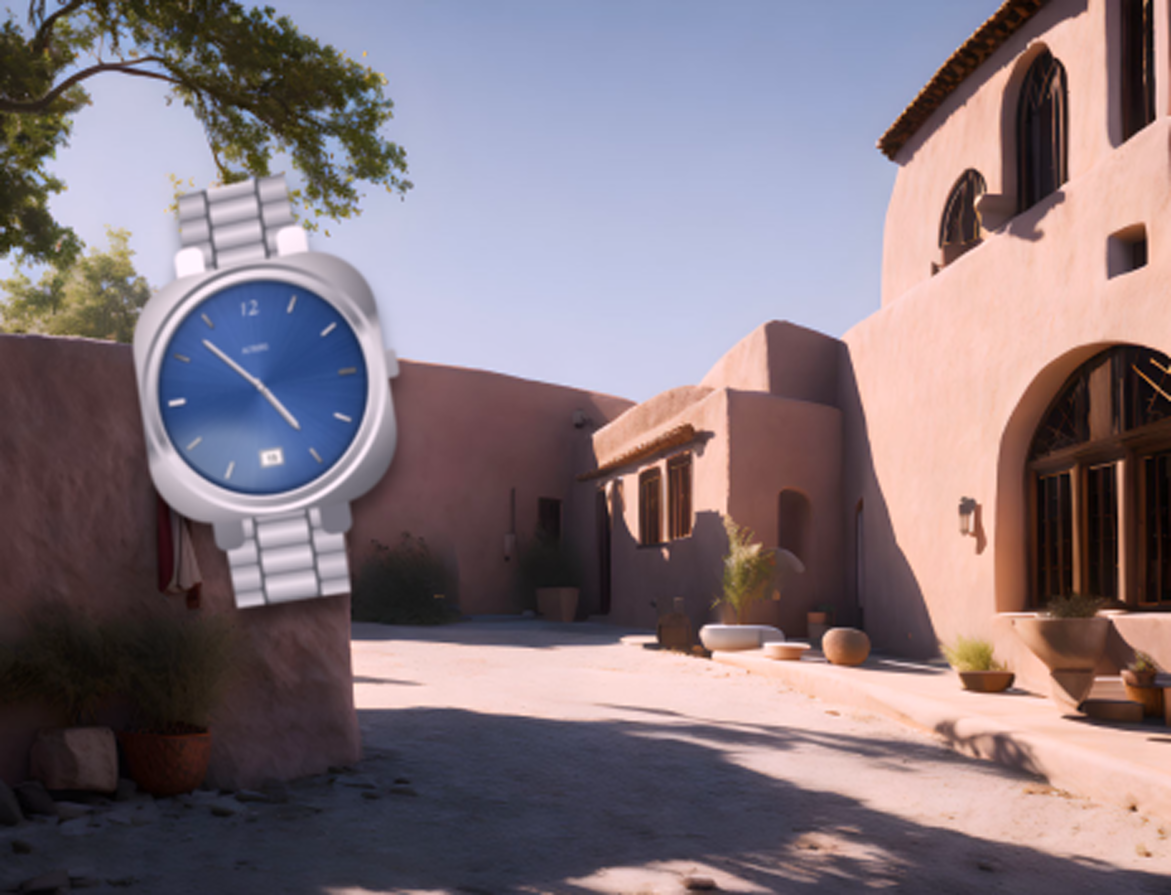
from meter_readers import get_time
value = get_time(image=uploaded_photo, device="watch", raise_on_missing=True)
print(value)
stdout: 4:53
